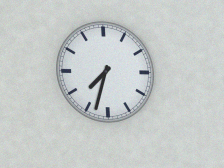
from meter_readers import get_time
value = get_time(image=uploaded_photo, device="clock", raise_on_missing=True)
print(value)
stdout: 7:33
